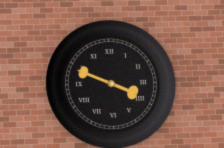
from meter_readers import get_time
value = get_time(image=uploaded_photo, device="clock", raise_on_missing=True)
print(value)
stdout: 3:49
